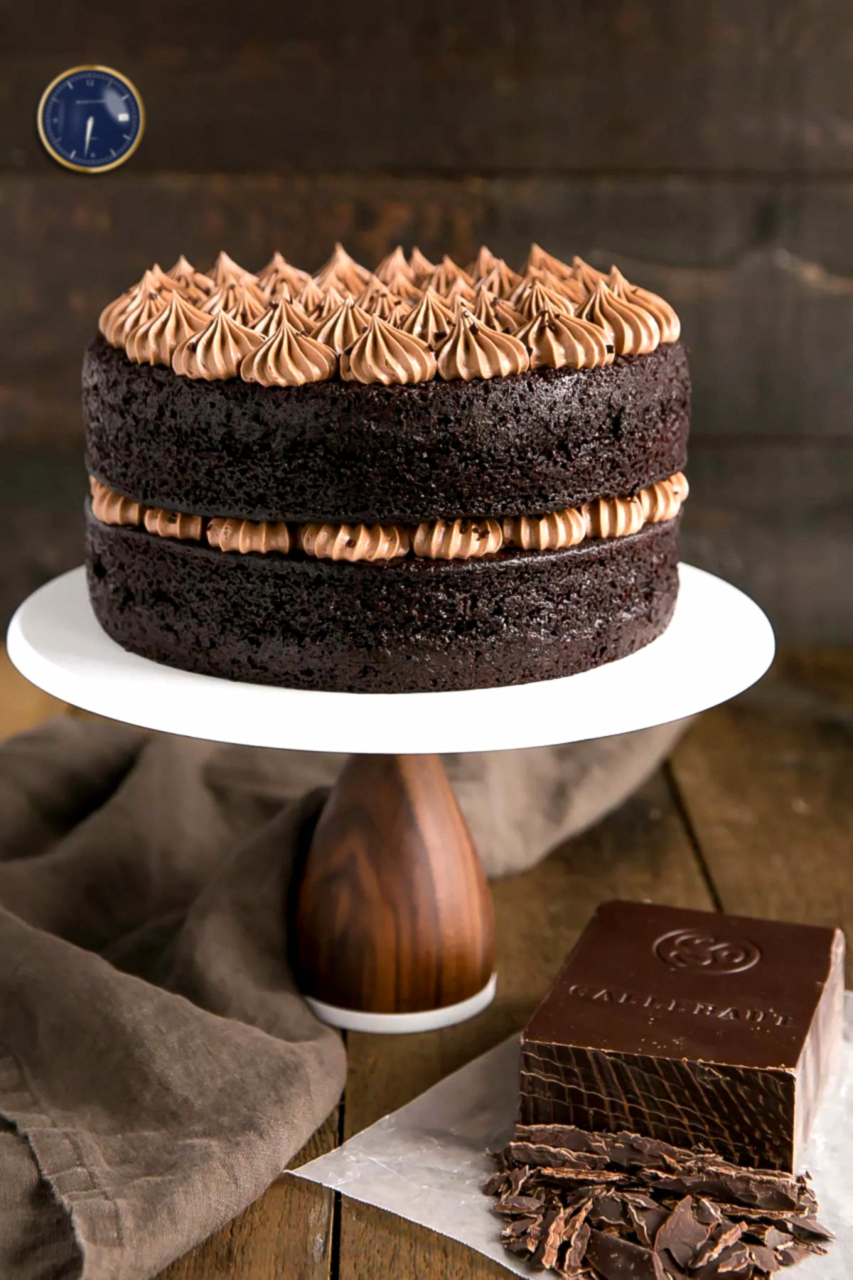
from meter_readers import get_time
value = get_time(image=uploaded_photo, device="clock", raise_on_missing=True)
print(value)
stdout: 6:32
